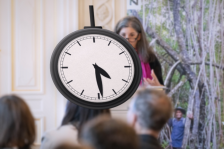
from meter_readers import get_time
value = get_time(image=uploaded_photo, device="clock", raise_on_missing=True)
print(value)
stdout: 4:29
